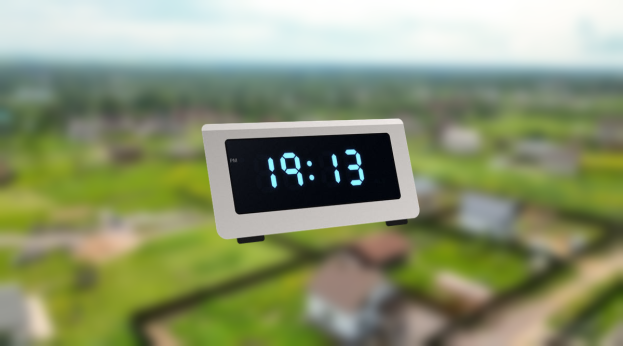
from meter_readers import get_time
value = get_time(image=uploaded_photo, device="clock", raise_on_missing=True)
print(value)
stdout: 19:13
